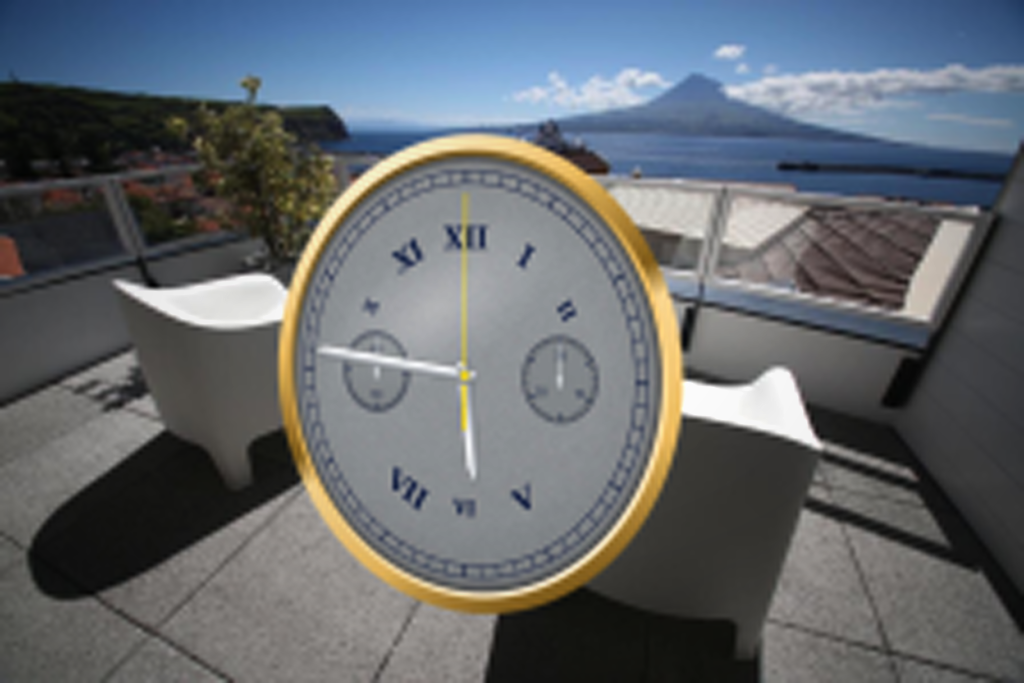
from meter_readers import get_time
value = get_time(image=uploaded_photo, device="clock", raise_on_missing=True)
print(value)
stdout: 5:46
